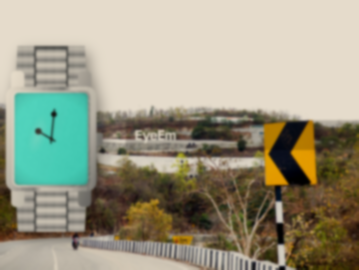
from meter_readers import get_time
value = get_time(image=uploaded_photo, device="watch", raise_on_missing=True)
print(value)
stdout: 10:01
